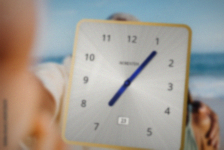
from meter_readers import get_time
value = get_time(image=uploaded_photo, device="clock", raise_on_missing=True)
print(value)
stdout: 7:06
